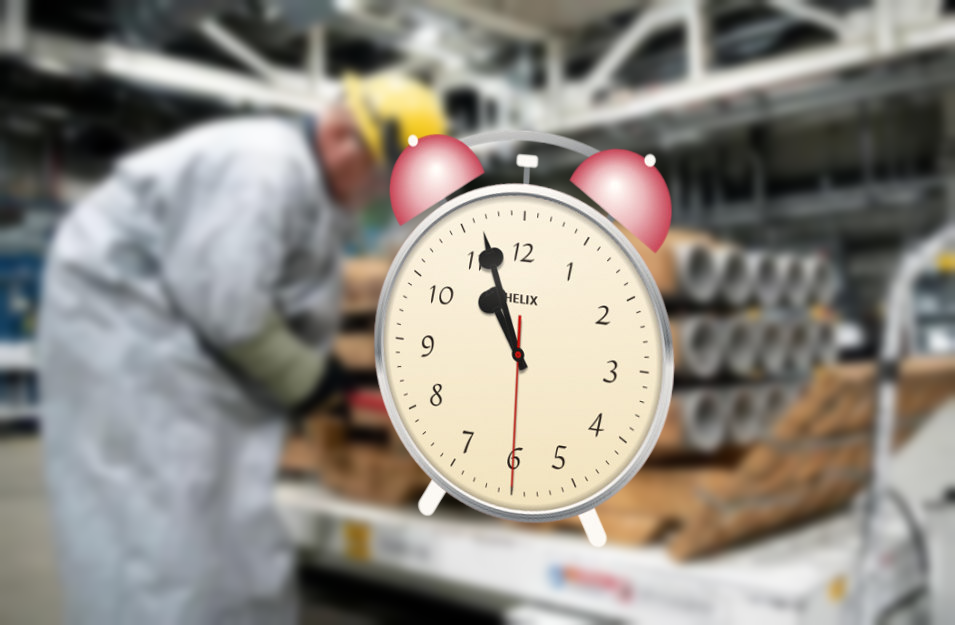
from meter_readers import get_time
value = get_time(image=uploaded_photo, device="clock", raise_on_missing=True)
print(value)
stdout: 10:56:30
